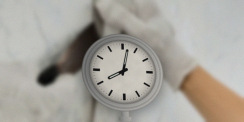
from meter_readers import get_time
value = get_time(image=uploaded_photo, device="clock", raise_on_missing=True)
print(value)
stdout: 8:02
